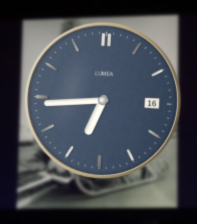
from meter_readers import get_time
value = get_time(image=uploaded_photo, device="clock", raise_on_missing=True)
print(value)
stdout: 6:44
